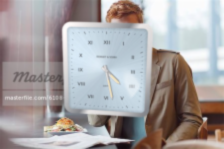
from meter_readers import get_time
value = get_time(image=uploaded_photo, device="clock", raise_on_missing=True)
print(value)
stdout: 4:28
